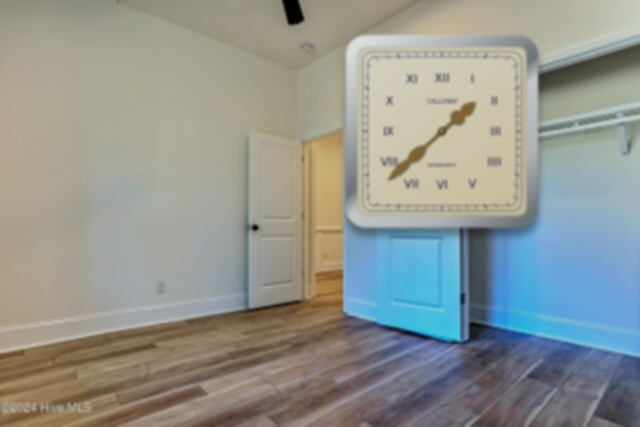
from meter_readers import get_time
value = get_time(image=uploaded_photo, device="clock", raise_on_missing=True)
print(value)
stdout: 1:38
